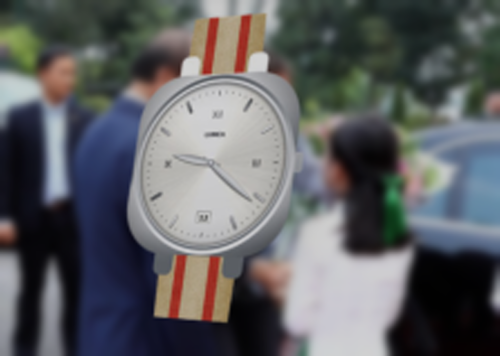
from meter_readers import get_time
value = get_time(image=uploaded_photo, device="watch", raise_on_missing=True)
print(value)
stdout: 9:21
